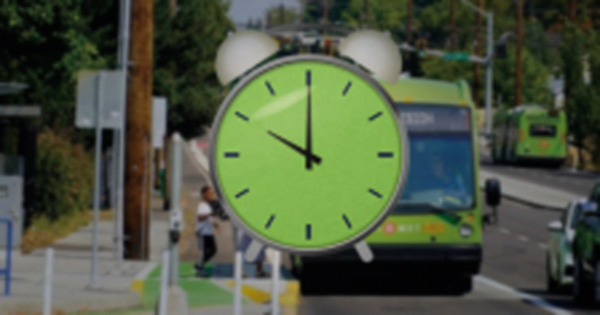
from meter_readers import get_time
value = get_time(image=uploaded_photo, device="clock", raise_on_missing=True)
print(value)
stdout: 10:00
